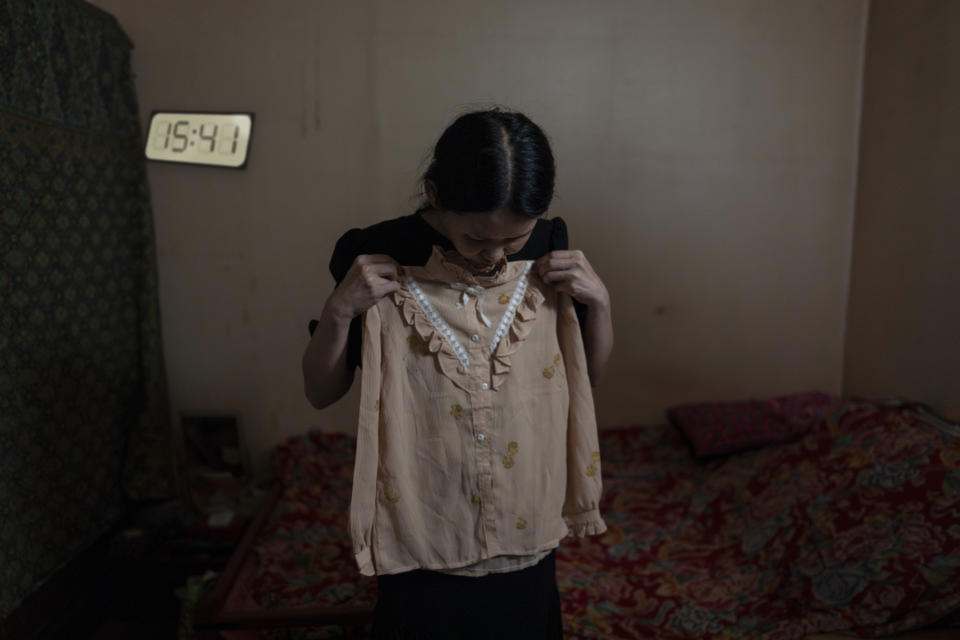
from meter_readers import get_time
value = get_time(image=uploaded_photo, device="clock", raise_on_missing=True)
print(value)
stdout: 15:41
